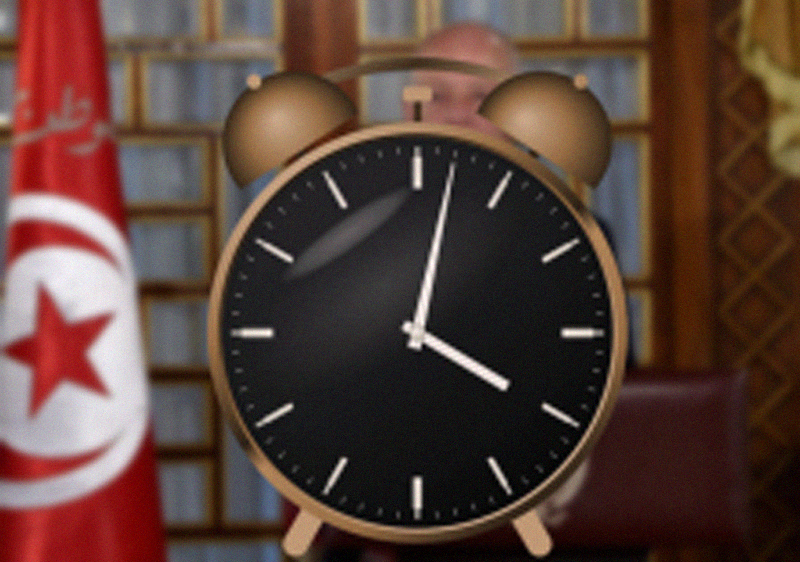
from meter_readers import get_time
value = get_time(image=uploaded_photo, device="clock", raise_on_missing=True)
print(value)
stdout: 4:02
